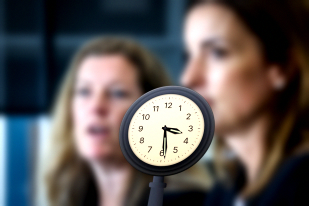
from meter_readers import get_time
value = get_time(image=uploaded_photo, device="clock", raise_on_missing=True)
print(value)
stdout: 3:29
